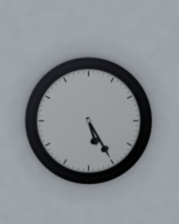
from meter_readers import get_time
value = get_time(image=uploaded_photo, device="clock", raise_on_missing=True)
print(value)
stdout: 5:25
